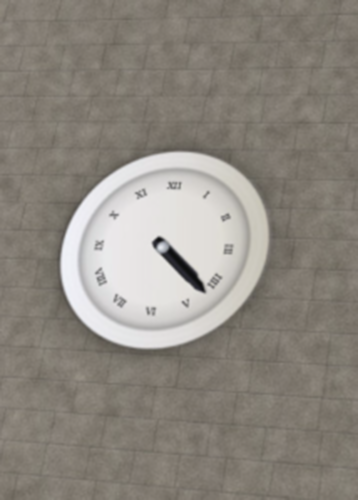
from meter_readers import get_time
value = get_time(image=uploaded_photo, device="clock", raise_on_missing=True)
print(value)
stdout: 4:22
